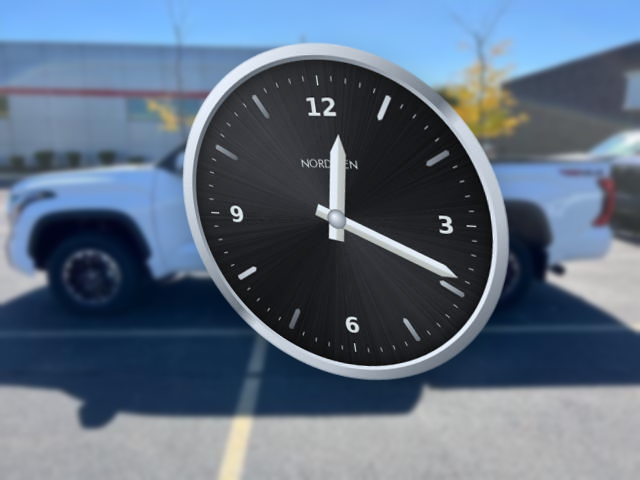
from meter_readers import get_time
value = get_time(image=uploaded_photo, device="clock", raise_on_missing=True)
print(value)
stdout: 12:19
